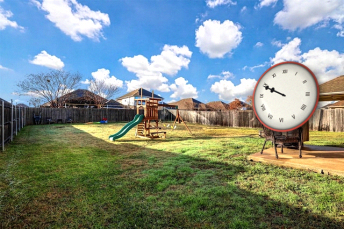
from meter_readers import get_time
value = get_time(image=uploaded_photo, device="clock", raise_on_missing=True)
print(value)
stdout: 9:49
